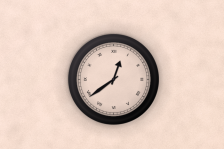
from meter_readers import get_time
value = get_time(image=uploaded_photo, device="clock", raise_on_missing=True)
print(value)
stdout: 12:39
